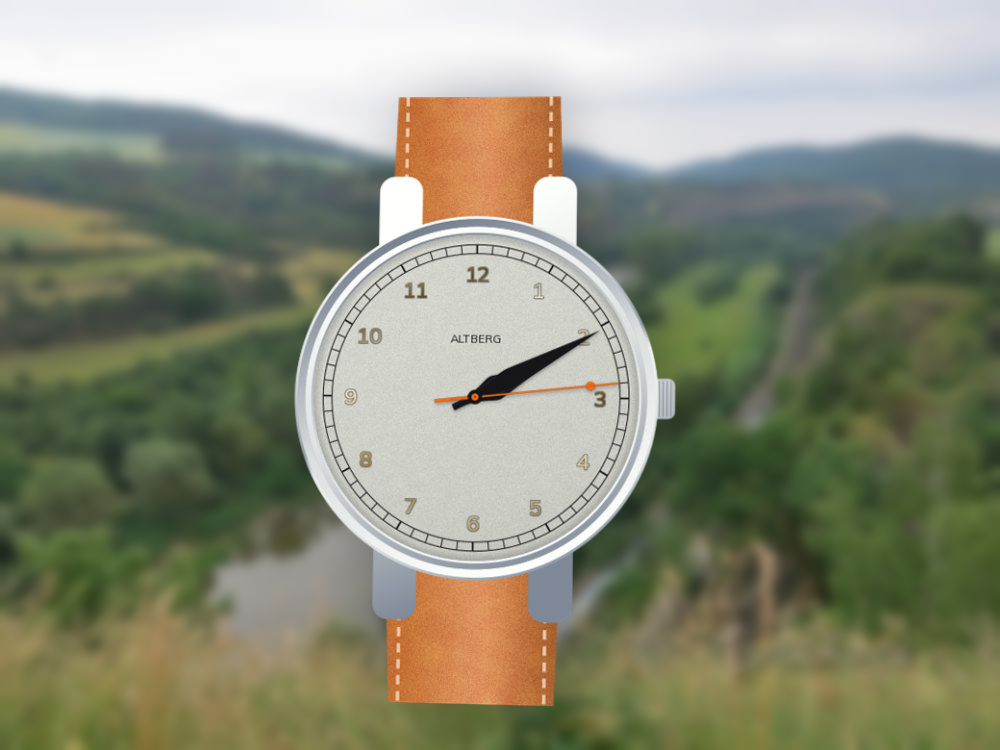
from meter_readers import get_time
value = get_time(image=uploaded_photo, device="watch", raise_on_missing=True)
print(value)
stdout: 2:10:14
